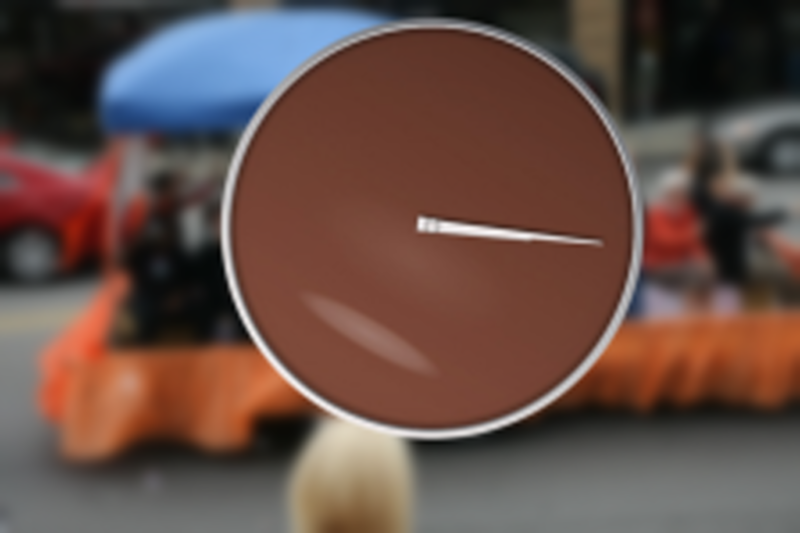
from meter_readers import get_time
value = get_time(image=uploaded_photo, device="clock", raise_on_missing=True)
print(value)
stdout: 3:16
